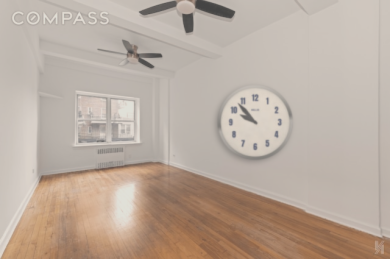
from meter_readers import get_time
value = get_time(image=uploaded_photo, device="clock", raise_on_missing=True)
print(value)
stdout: 9:53
